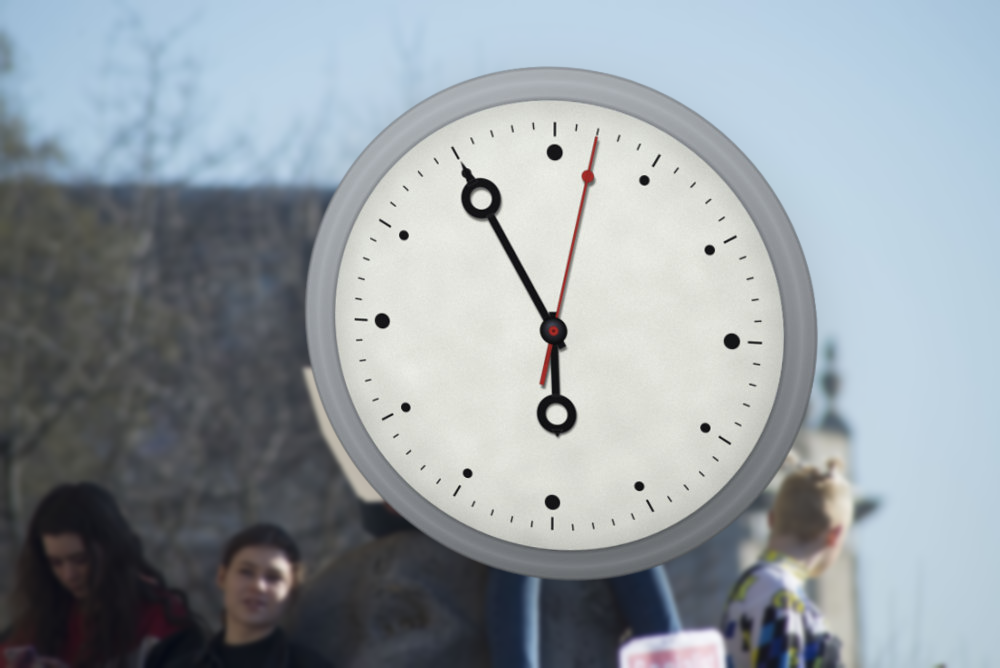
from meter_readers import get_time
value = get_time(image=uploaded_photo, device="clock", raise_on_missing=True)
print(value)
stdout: 5:55:02
